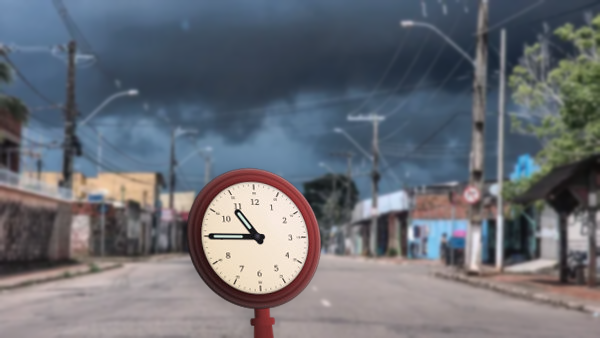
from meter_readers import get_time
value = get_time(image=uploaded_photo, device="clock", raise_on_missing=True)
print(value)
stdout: 10:45
